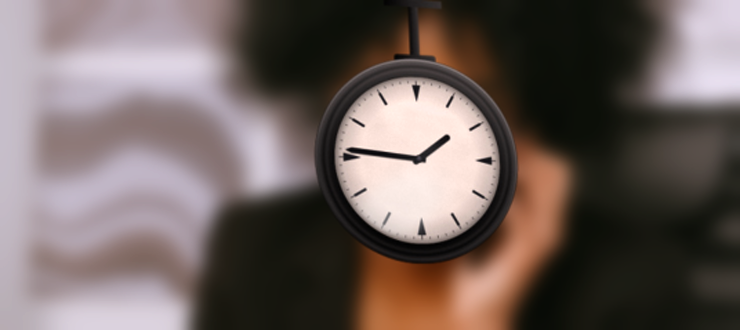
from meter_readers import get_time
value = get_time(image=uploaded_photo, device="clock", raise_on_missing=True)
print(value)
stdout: 1:46
